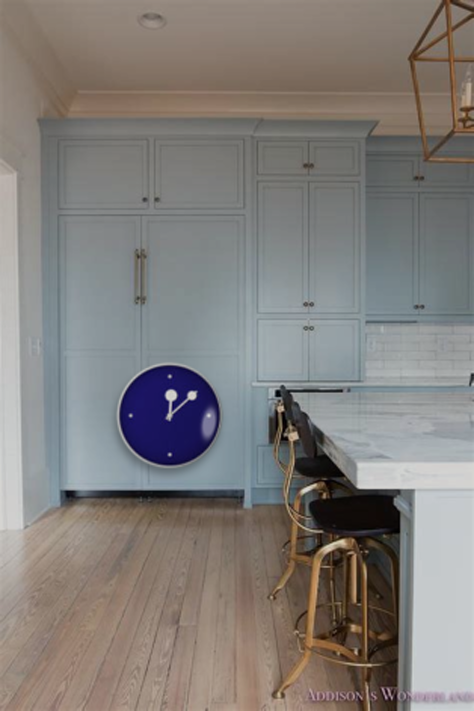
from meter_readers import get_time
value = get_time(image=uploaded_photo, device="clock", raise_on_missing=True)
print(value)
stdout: 12:08
